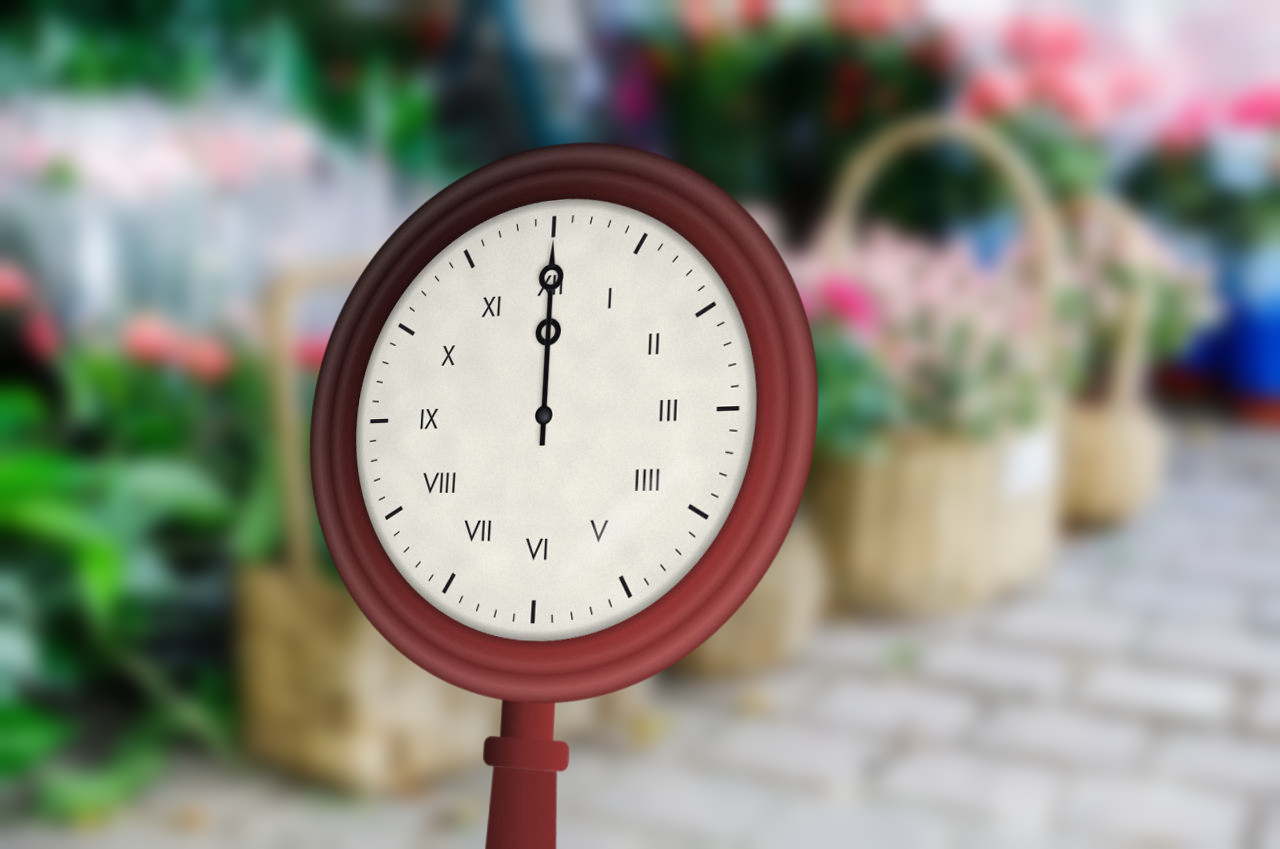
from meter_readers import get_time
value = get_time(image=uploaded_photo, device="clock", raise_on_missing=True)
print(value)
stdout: 12:00
